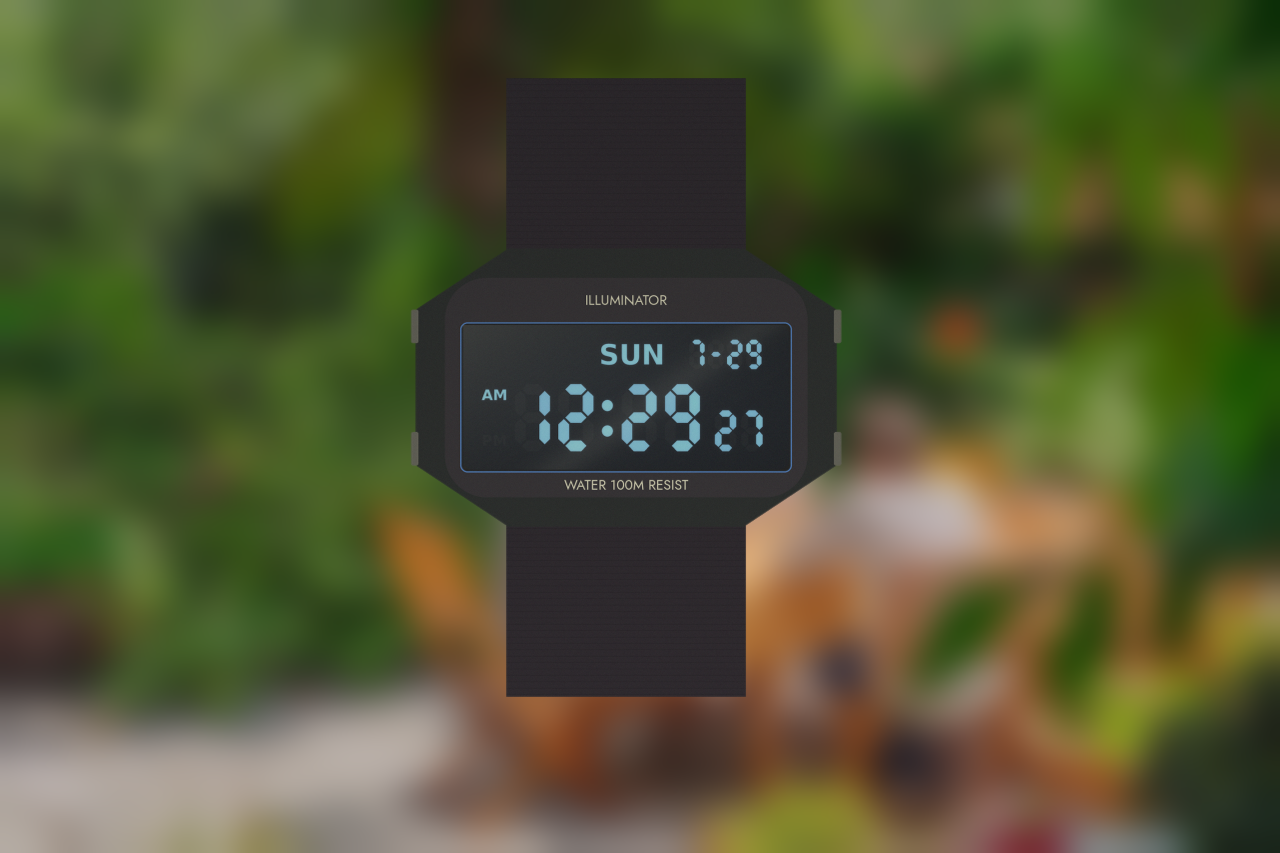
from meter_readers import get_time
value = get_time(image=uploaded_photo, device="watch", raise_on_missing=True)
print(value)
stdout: 12:29:27
